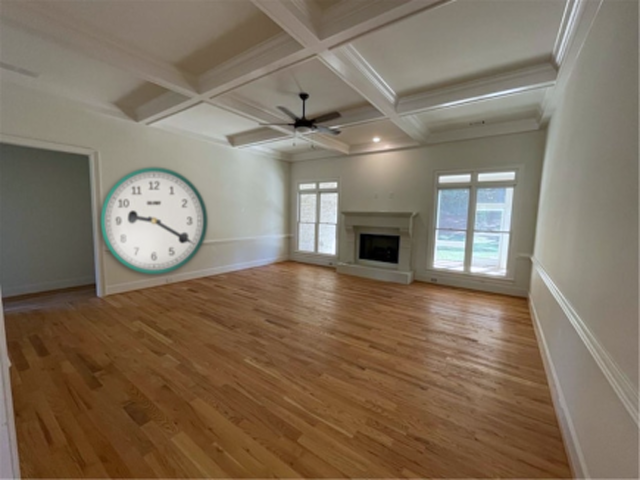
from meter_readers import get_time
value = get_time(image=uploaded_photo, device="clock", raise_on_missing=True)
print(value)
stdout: 9:20
